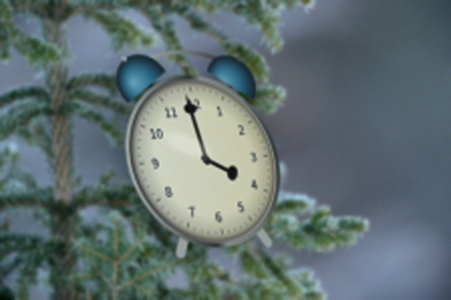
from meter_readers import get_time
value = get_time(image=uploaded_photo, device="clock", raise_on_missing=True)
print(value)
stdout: 3:59
